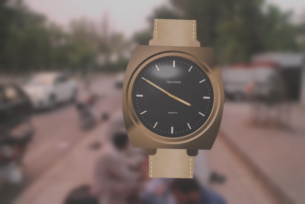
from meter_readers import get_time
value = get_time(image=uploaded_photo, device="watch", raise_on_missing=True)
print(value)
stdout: 3:50
